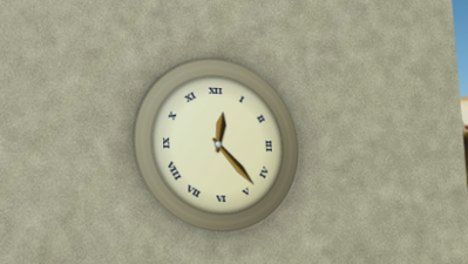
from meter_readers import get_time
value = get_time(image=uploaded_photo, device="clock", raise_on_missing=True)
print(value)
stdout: 12:23
